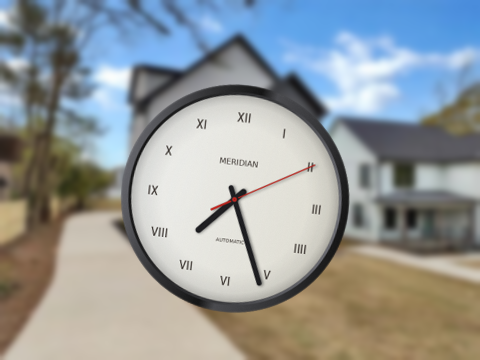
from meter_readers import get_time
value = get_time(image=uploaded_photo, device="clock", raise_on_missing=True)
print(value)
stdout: 7:26:10
